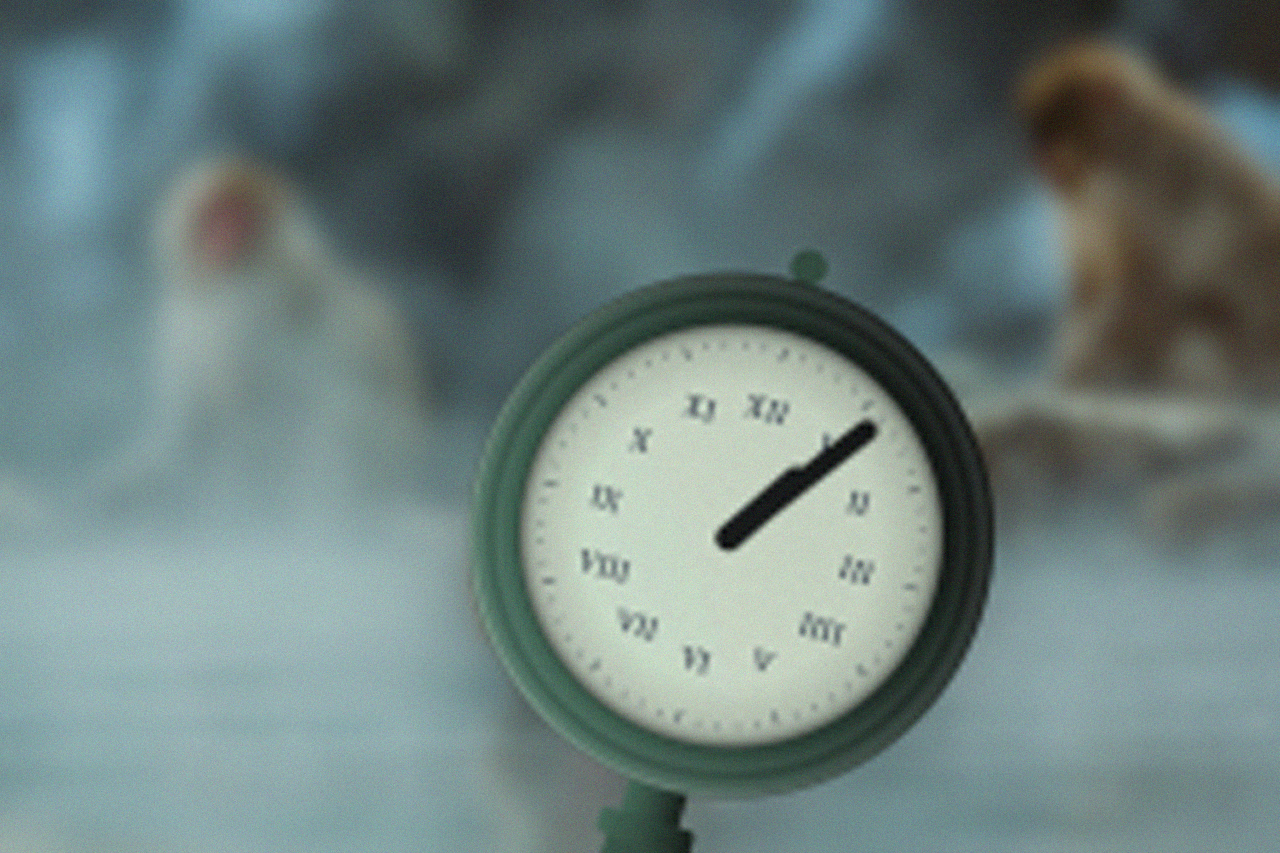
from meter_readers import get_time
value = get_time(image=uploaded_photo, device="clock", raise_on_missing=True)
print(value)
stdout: 1:06
